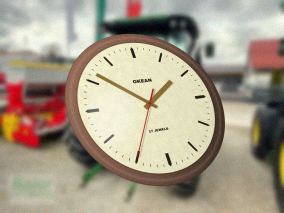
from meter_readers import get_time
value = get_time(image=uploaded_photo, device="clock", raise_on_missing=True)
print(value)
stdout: 1:51:35
